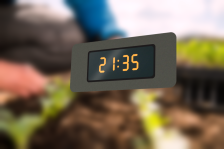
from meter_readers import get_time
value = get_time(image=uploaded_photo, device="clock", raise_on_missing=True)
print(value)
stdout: 21:35
